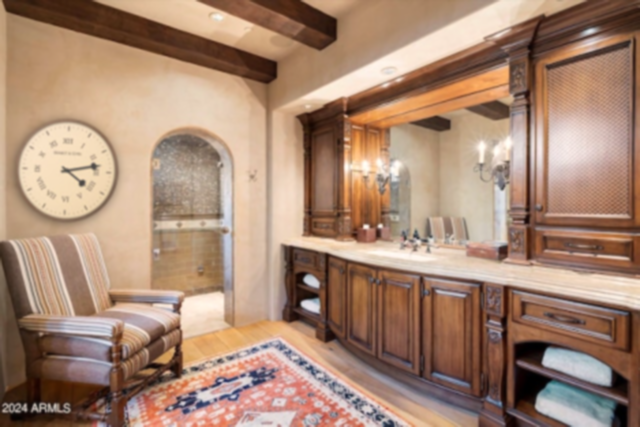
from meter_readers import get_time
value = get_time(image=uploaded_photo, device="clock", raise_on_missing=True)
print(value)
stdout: 4:13
